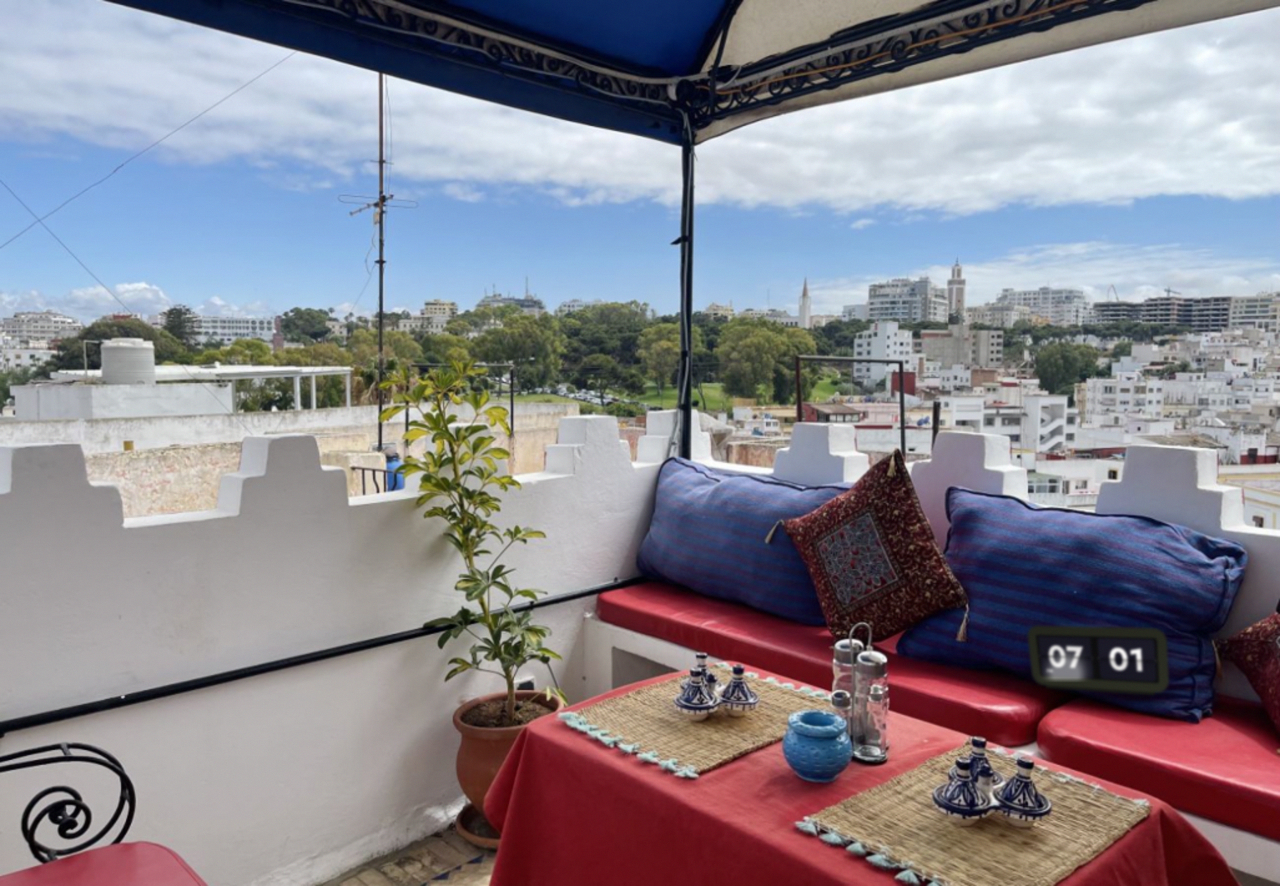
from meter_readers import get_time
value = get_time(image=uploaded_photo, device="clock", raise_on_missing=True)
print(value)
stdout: 7:01
